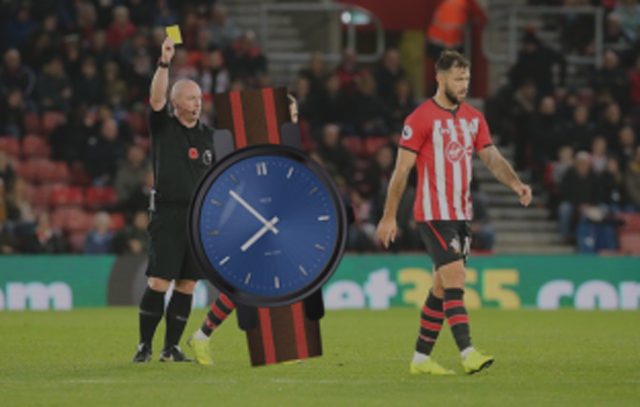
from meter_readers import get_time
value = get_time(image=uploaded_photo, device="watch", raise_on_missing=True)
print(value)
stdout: 7:53
